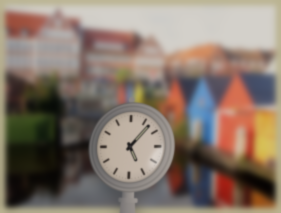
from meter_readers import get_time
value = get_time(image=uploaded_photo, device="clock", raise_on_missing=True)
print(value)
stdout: 5:07
